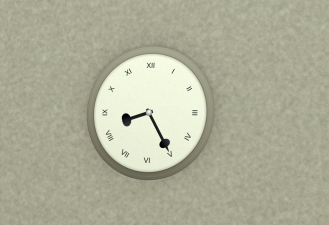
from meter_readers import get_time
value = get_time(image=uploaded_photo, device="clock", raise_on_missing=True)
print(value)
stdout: 8:25
